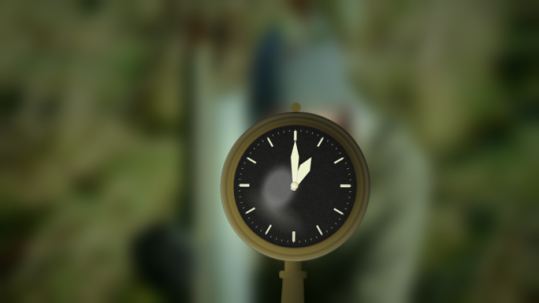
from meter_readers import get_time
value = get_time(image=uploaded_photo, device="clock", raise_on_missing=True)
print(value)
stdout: 1:00
